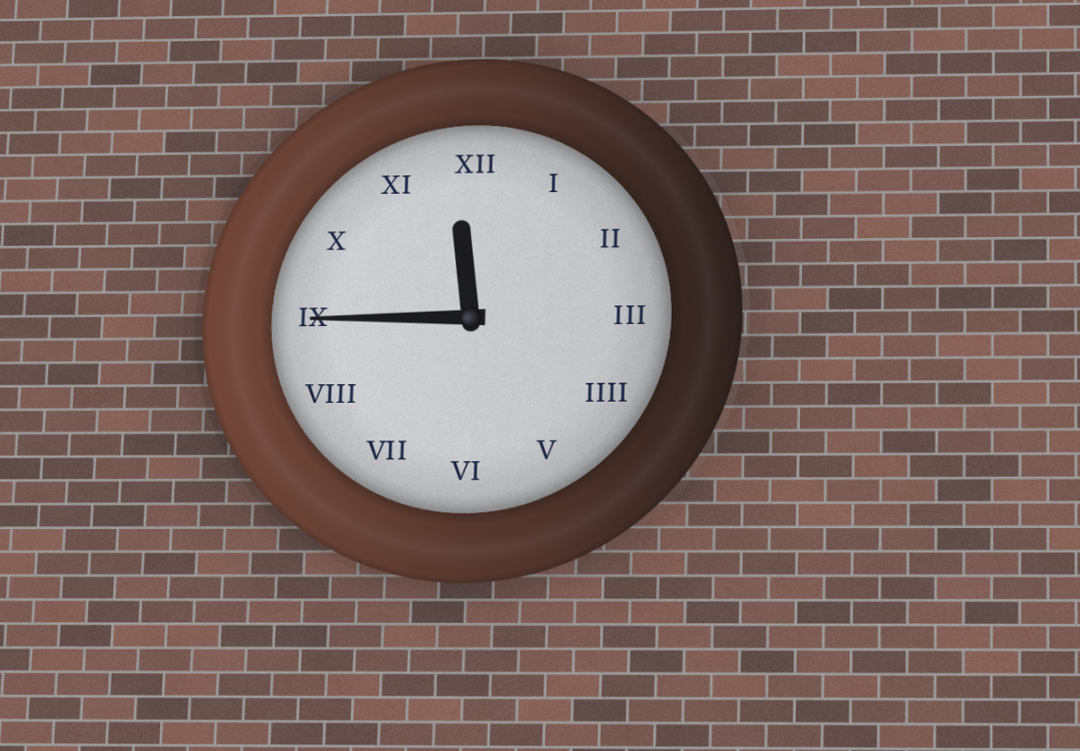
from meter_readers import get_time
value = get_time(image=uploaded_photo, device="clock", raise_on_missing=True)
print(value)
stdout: 11:45
